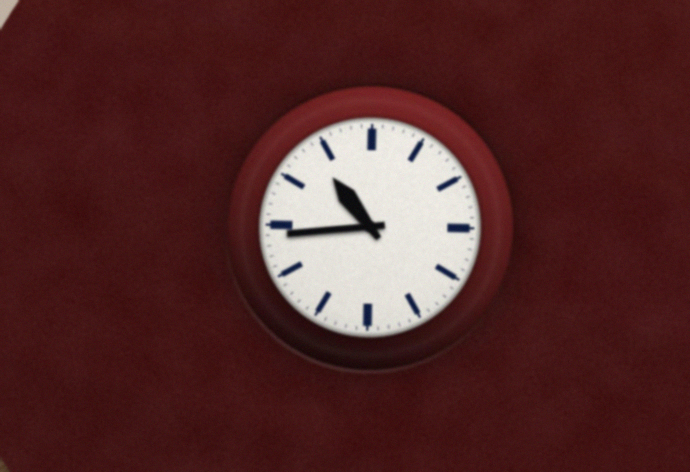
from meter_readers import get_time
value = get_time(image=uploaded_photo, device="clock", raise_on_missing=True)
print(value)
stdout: 10:44
